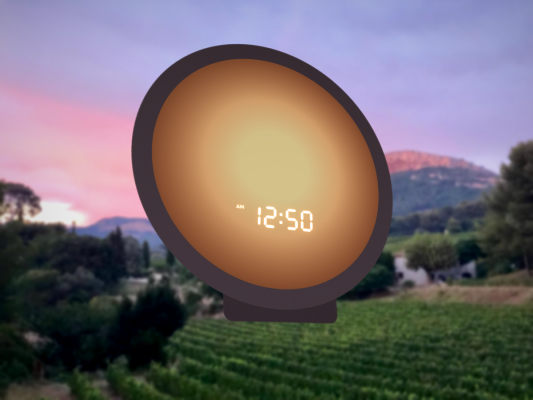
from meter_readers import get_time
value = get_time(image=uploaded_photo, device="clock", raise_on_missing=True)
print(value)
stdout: 12:50
